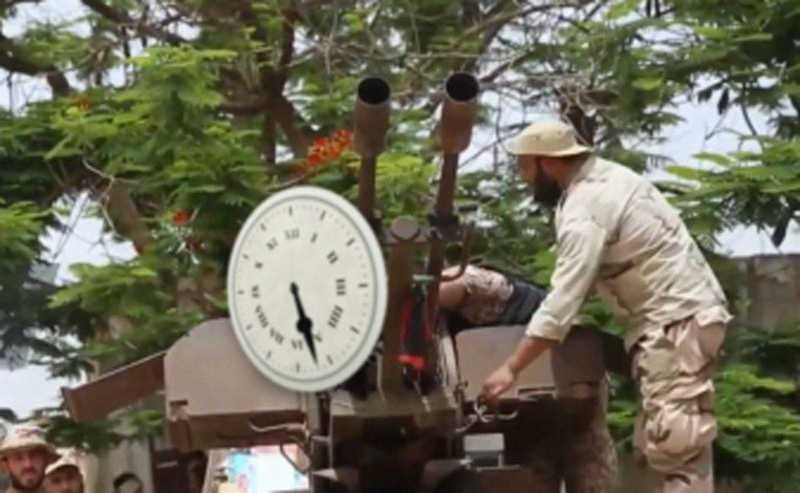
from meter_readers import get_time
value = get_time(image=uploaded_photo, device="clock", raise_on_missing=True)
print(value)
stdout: 5:27
